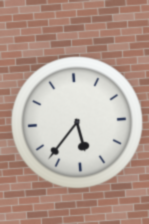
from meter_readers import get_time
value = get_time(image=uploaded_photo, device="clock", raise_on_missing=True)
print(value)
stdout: 5:37
